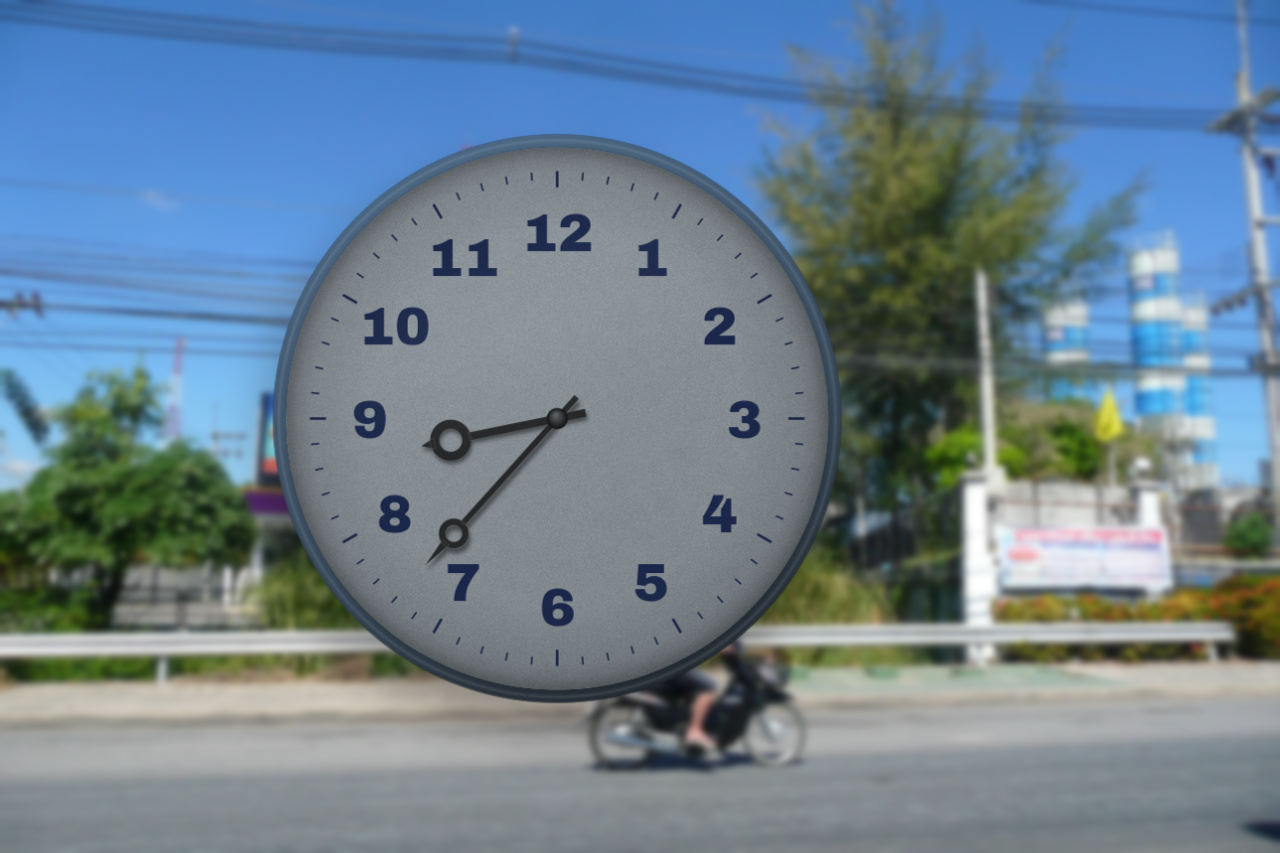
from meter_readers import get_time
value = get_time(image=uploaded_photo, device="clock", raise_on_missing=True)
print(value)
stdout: 8:37
